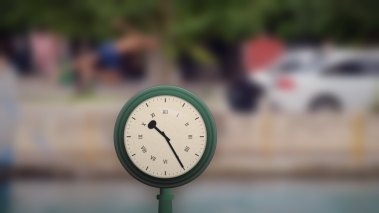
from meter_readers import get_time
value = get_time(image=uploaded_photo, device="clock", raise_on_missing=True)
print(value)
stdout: 10:25
